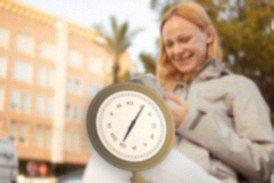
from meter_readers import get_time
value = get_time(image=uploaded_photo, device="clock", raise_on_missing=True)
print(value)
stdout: 7:06
